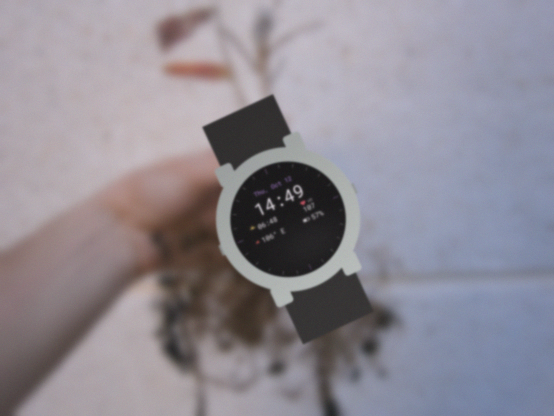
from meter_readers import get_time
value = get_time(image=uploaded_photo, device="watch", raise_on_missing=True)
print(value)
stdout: 14:49
